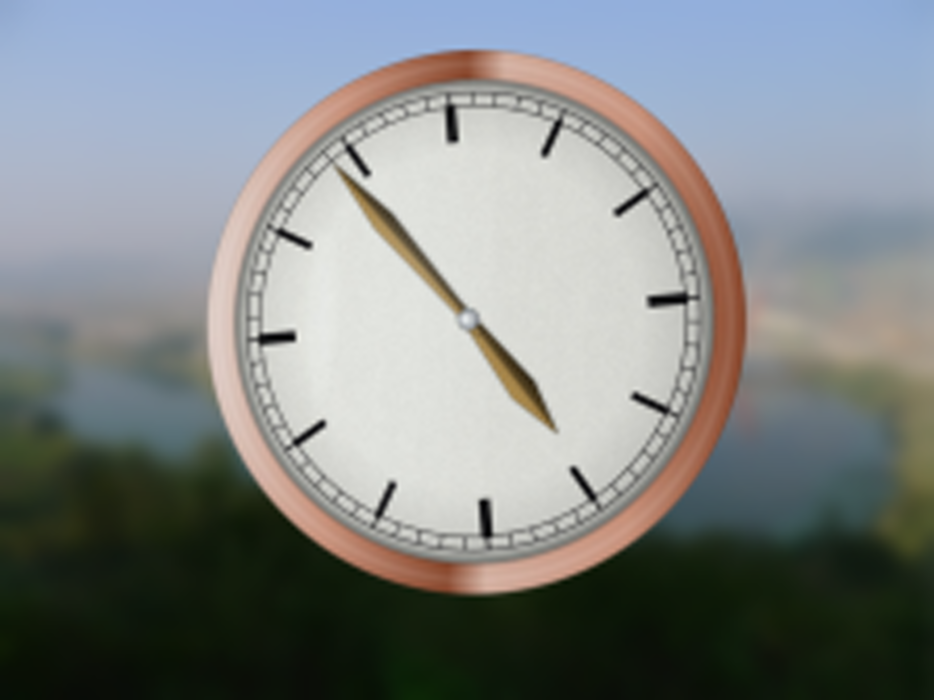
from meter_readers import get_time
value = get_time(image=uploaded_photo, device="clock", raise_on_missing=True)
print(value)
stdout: 4:54
